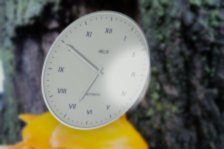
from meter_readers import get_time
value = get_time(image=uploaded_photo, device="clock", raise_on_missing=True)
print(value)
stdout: 6:50
